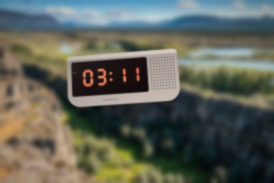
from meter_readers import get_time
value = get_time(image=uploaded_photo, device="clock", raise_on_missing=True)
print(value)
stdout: 3:11
